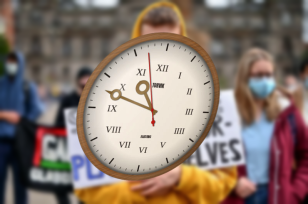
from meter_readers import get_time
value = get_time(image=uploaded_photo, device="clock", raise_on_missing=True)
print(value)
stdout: 10:47:57
